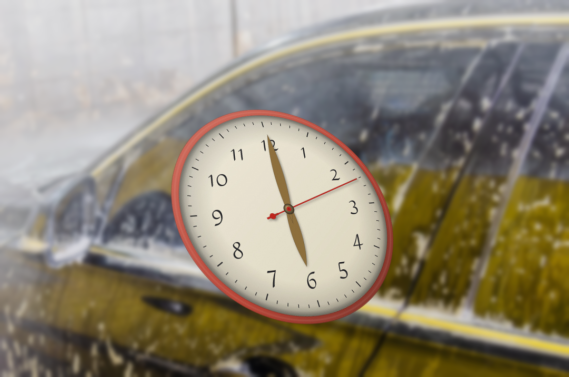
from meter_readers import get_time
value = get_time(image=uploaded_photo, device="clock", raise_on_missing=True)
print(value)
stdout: 6:00:12
